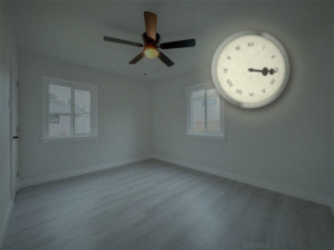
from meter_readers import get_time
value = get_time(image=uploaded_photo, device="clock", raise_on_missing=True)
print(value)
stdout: 3:16
